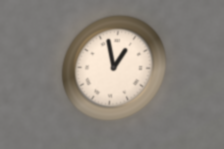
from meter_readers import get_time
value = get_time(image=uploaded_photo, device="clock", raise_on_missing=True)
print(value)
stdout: 12:57
